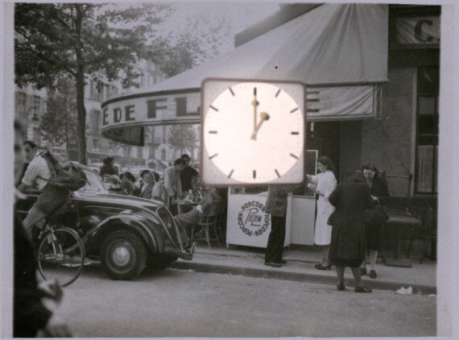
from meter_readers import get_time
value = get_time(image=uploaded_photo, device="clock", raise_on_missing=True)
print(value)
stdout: 1:00
